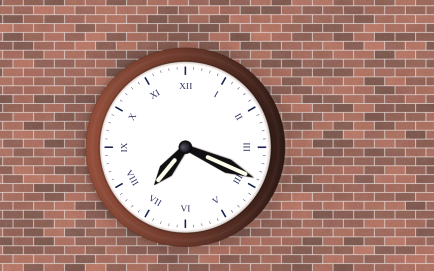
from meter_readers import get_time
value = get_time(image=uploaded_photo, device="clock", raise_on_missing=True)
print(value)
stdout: 7:19
